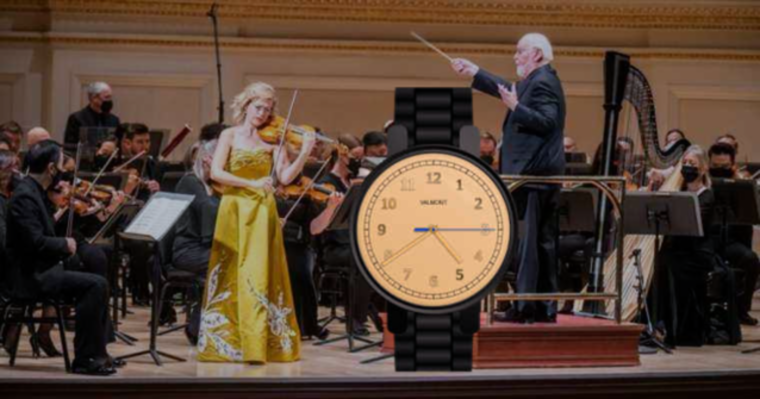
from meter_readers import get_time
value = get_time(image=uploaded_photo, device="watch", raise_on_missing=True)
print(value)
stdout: 4:39:15
